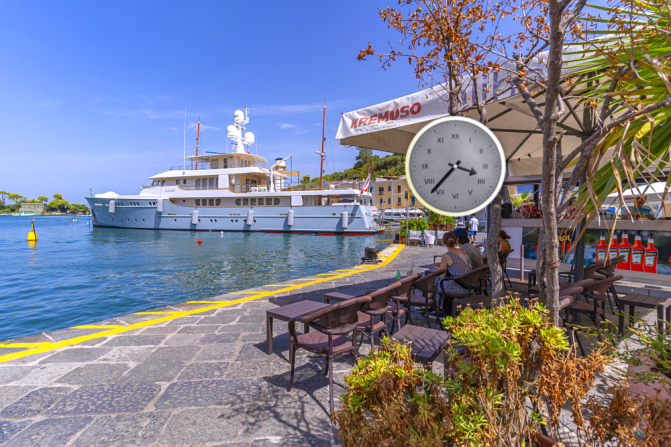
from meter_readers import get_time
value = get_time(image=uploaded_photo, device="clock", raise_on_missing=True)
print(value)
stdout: 3:37
